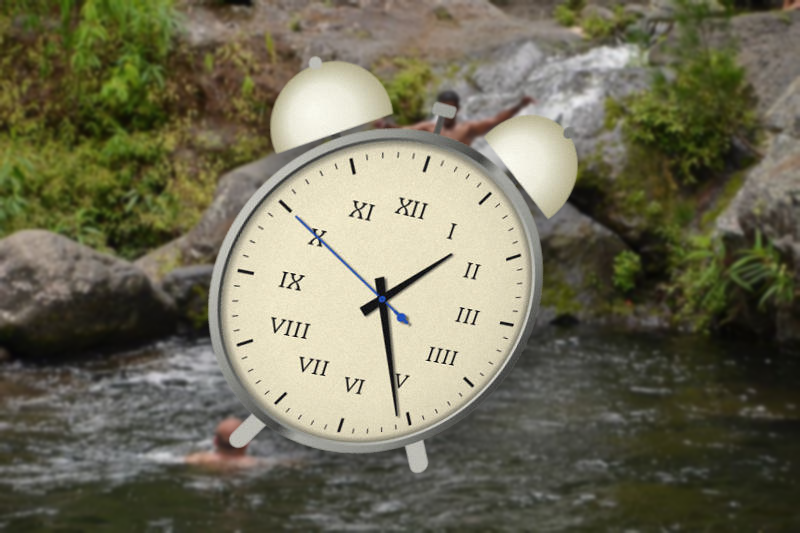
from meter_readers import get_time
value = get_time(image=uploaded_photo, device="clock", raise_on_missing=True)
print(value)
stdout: 1:25:50
